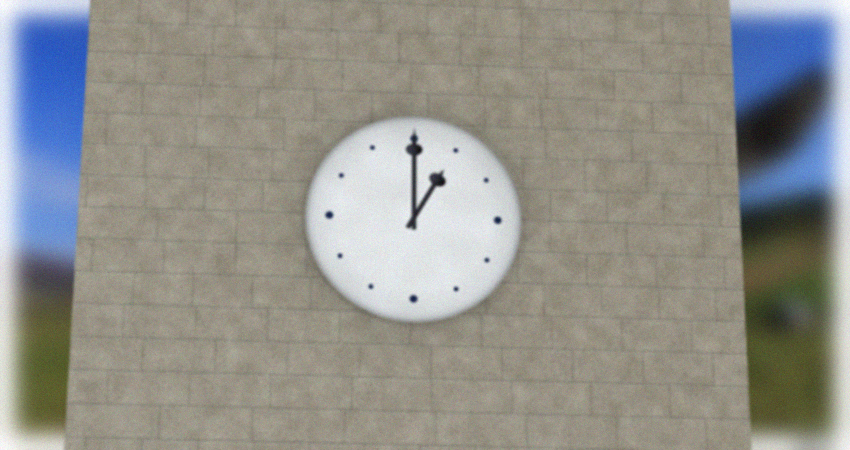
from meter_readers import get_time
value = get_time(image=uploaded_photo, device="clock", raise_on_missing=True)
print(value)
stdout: 1:00
